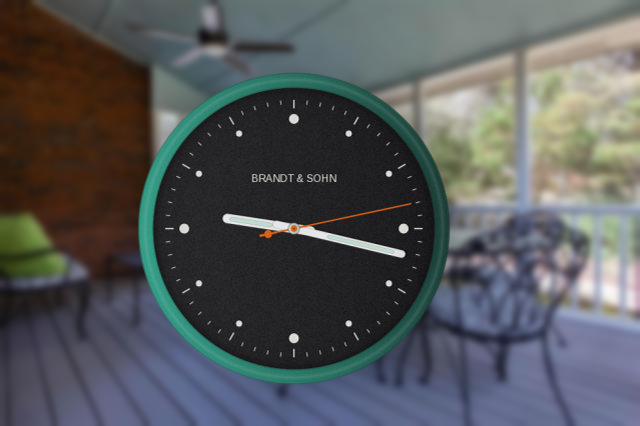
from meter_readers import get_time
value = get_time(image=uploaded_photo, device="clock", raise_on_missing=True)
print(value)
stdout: 9:17:13
